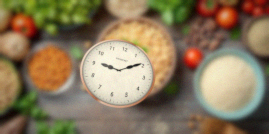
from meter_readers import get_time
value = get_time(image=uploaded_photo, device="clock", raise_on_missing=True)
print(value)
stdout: 9:09
